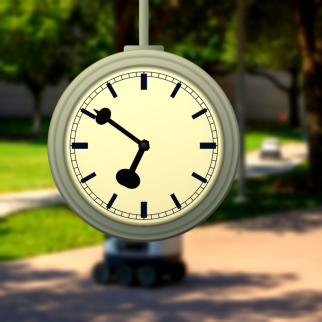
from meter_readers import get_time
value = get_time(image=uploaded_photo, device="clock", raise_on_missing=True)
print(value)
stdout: 6:51
